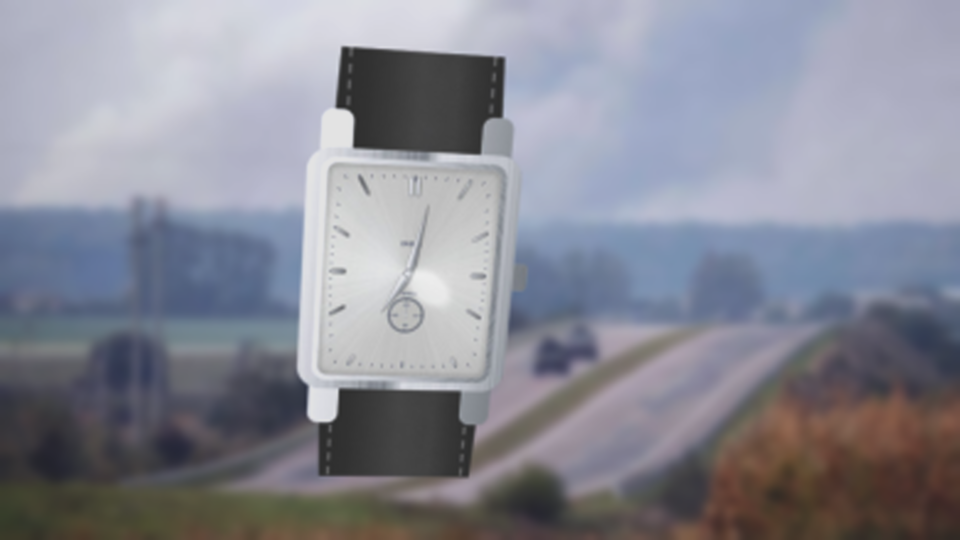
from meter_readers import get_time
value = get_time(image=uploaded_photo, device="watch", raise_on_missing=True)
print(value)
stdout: 7:02
